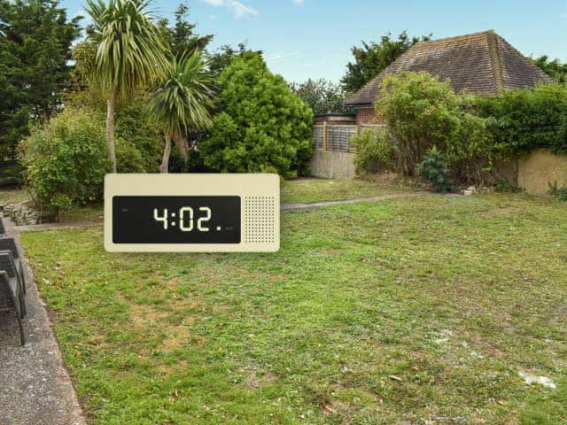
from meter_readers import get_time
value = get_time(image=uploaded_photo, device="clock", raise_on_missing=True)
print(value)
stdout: 4:02
